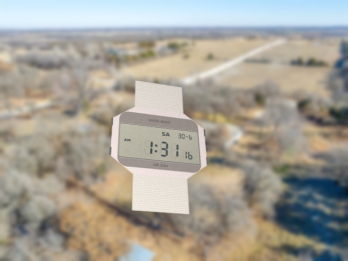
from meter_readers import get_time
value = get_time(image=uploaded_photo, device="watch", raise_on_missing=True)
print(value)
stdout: 1:31:16
